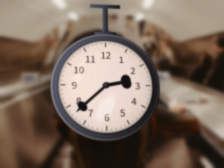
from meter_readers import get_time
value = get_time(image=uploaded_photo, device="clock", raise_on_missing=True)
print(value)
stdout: 2:38
